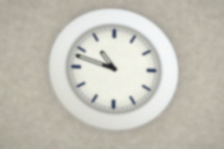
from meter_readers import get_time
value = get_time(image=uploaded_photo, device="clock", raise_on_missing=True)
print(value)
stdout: 10:48
